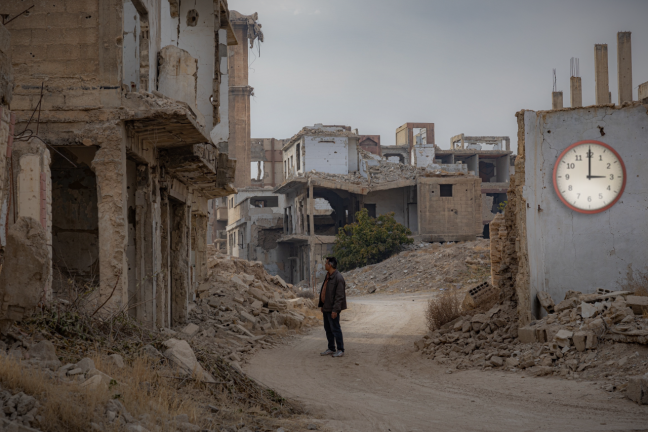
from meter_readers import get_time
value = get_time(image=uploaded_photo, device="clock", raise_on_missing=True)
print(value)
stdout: 3:00
